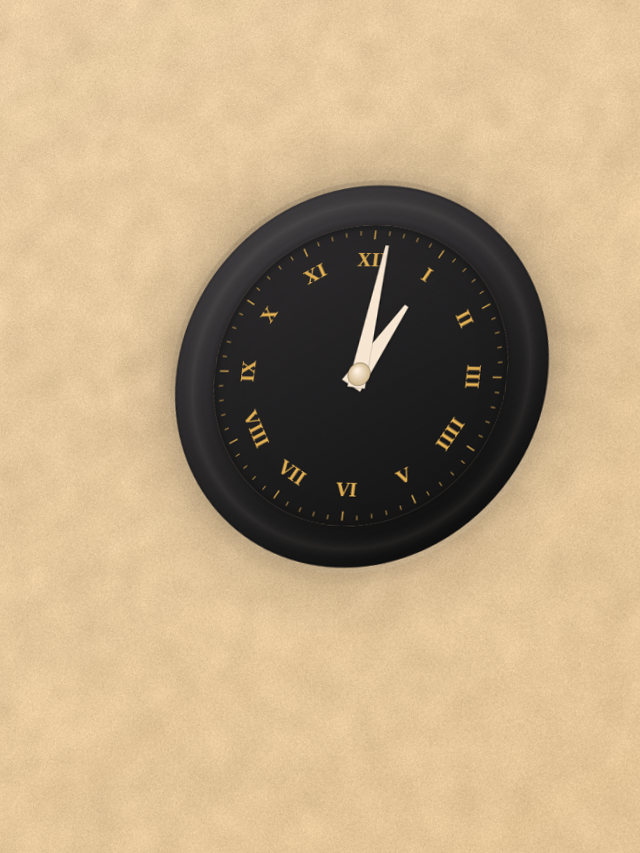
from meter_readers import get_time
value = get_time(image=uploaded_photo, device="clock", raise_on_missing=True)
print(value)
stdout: 1:01
